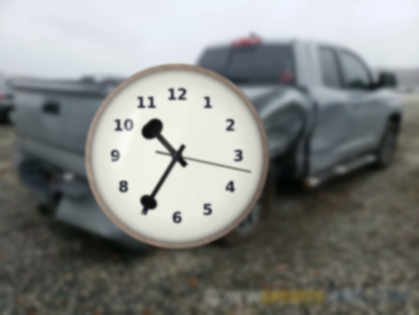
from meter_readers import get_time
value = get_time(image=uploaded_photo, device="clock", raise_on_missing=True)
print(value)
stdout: 10:35:17
